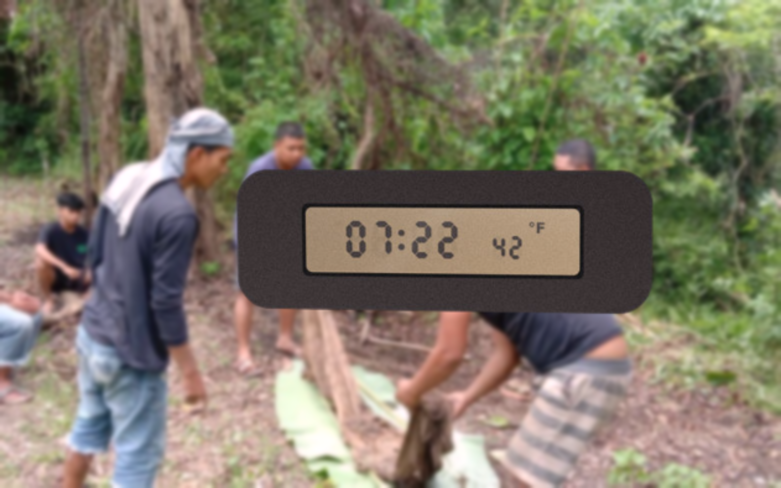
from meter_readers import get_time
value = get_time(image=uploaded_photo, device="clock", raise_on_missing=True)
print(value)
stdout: 7:22
